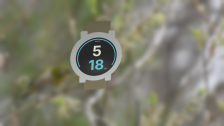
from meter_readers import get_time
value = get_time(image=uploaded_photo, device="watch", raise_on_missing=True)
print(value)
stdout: 5:18
